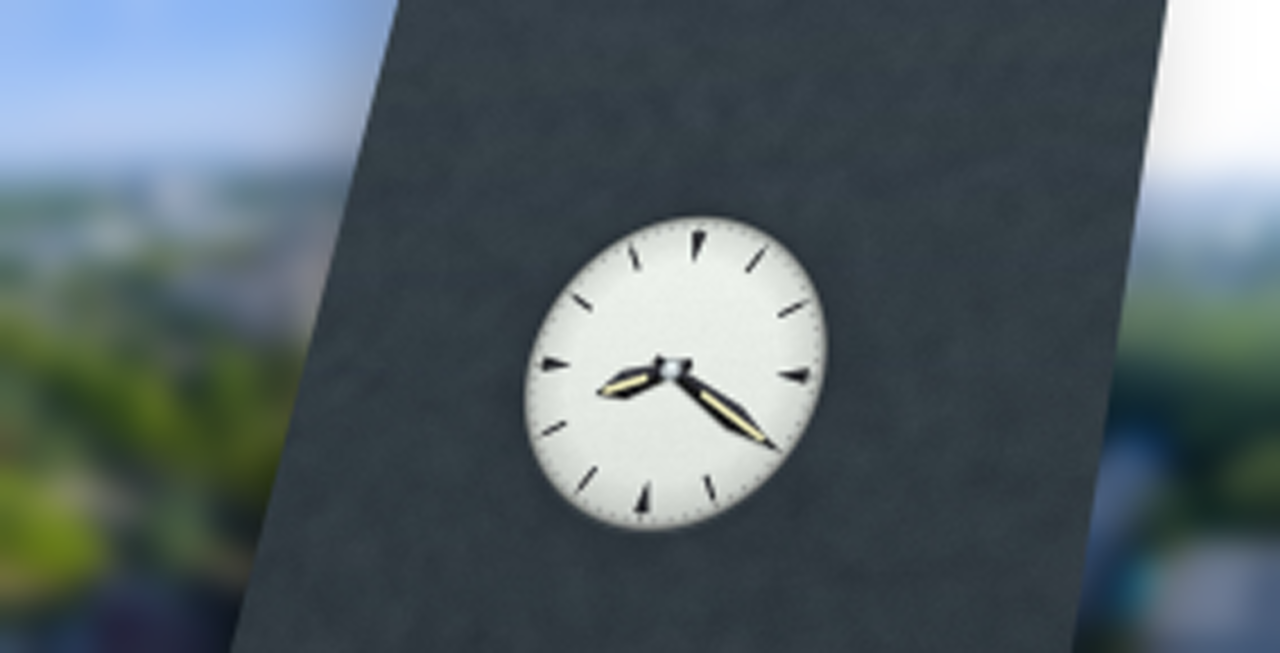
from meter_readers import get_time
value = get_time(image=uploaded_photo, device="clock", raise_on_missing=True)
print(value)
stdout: 8:20
